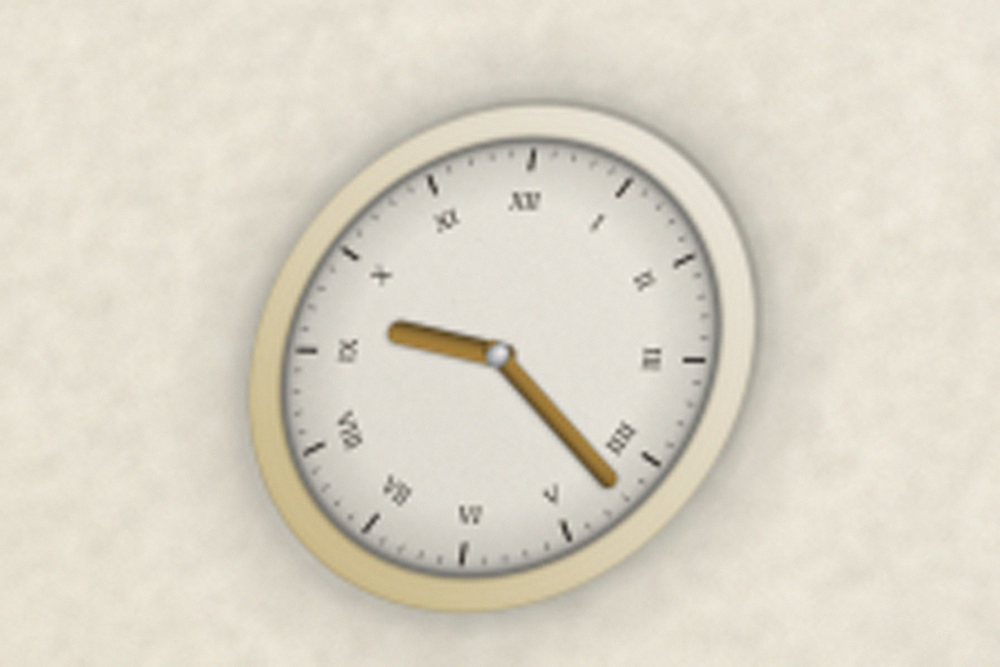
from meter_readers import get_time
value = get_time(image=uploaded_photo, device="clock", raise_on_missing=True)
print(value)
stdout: 9:22
